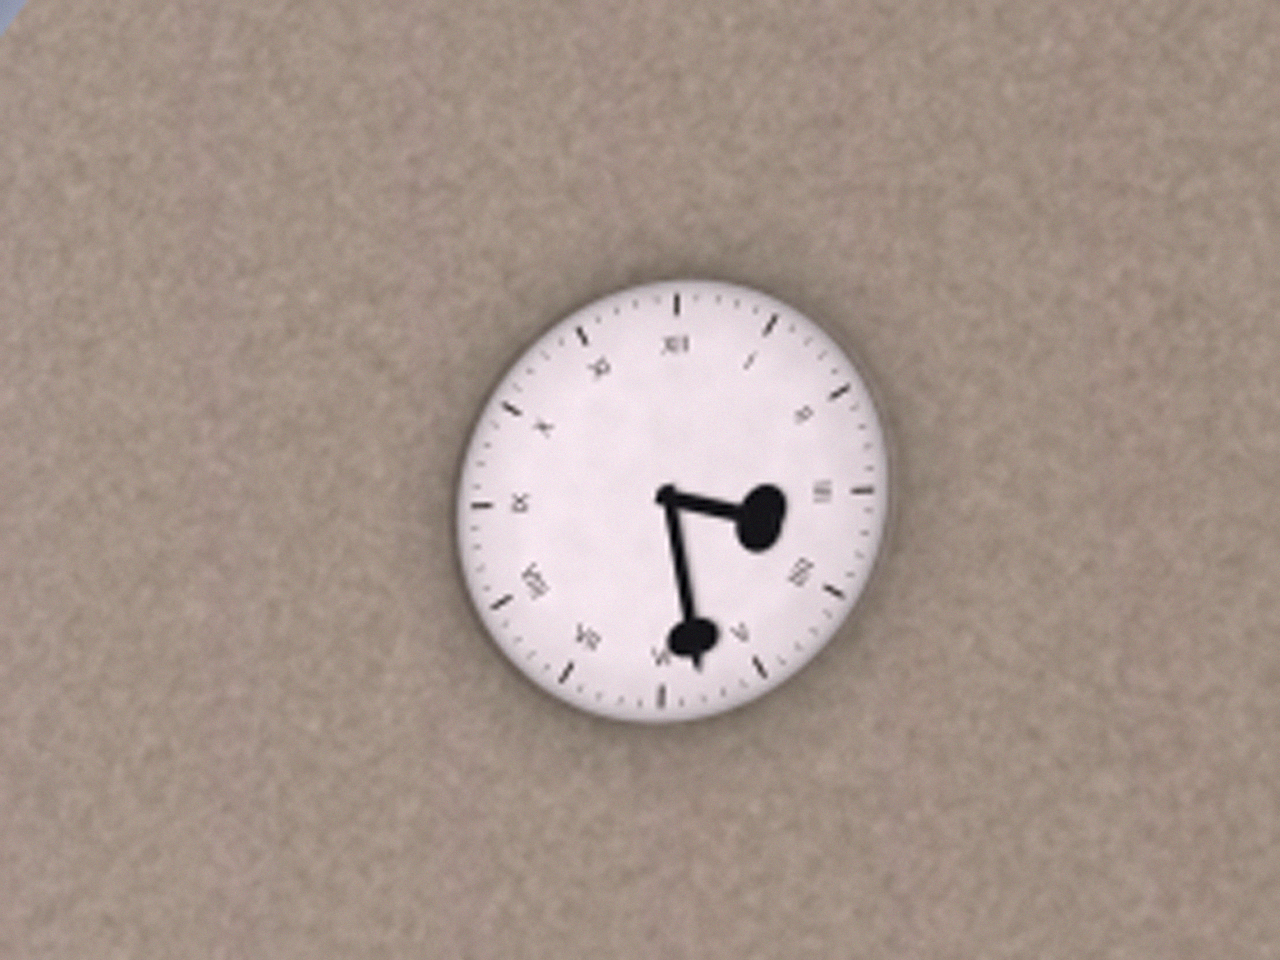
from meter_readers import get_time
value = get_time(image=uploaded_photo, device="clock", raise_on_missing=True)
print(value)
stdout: 3:28
